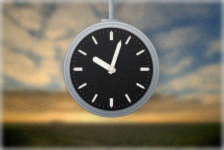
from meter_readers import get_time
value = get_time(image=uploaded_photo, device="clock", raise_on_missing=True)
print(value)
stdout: 10:03
